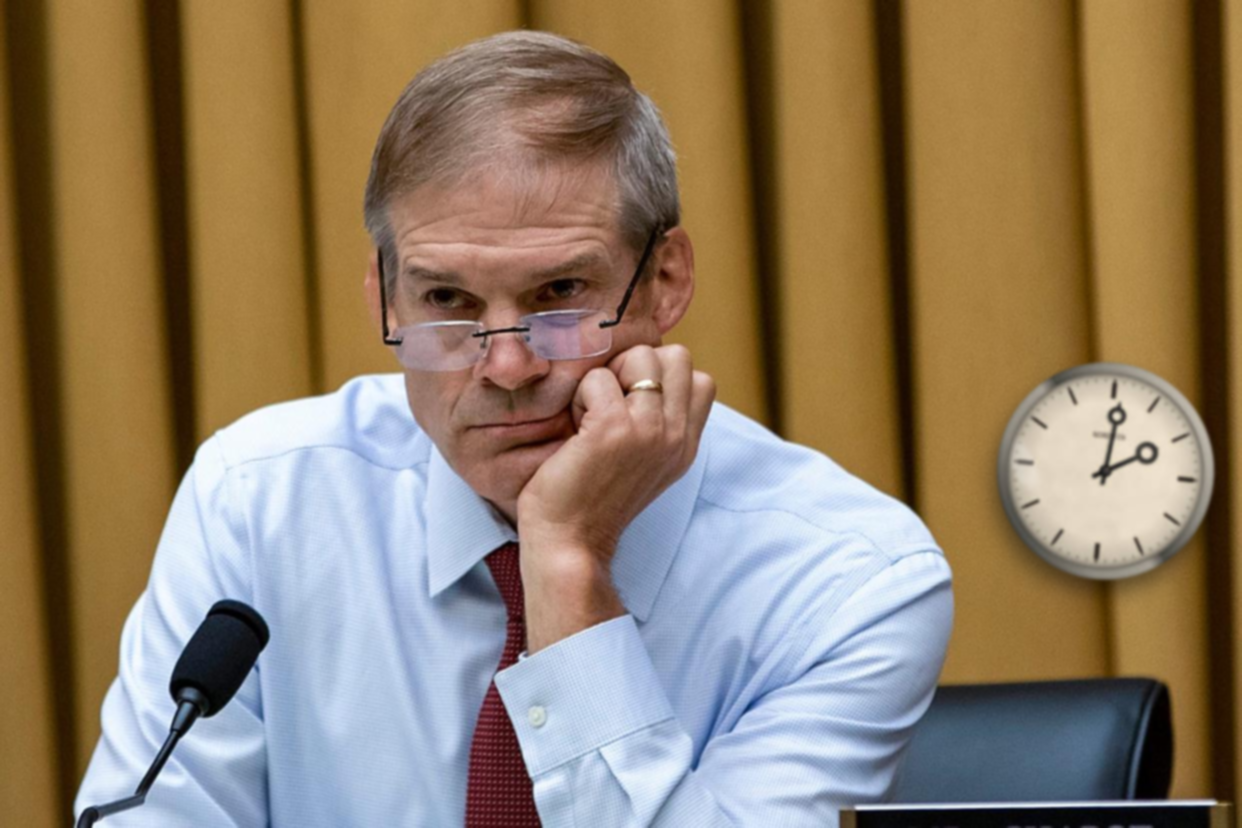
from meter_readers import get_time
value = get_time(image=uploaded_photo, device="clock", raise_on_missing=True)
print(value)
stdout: 2:01
